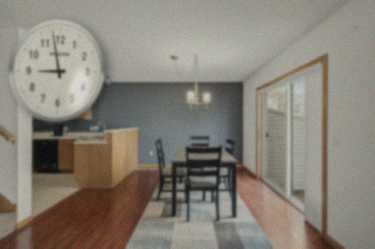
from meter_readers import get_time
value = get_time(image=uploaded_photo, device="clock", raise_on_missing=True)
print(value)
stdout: 8:58
